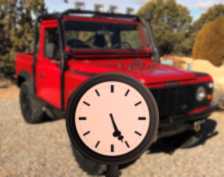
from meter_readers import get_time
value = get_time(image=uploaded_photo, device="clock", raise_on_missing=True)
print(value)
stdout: 5:26
